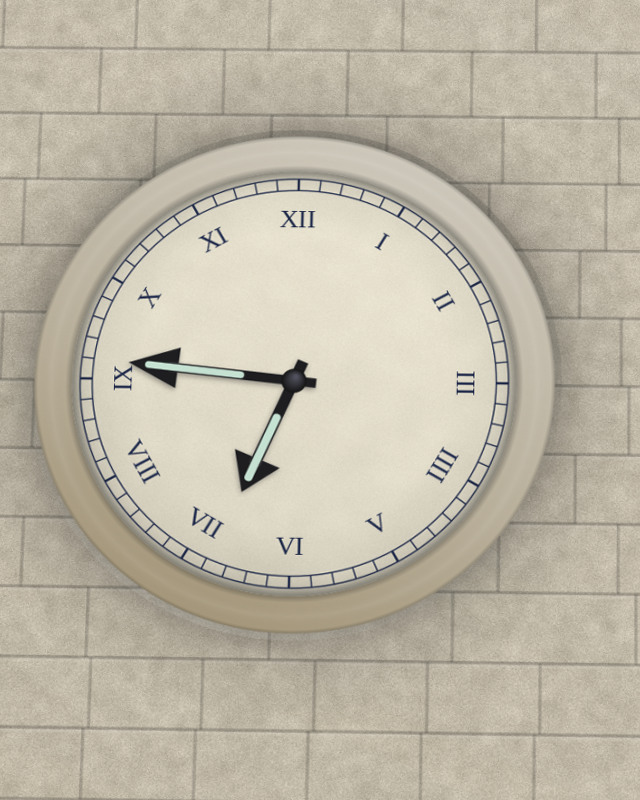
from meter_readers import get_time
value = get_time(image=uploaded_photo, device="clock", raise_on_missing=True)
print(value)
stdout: 6:46
